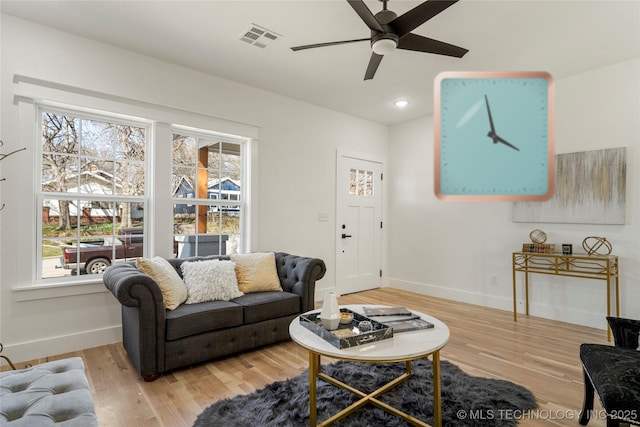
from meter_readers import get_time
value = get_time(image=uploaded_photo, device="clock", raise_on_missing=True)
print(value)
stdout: 3:58
